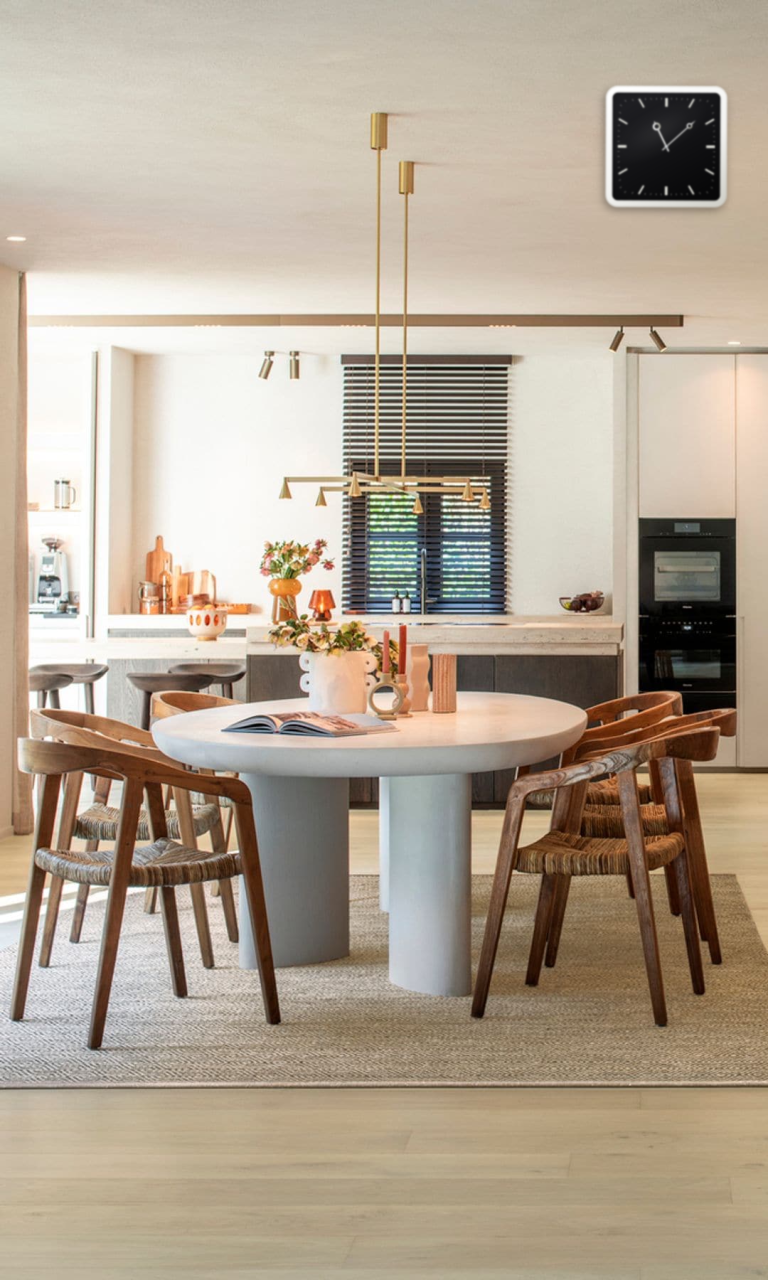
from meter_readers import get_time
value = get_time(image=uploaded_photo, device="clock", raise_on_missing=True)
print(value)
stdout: 11:08
